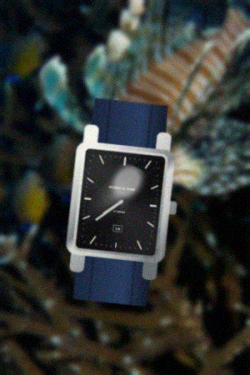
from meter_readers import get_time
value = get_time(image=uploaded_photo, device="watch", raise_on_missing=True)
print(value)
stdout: 7:38
